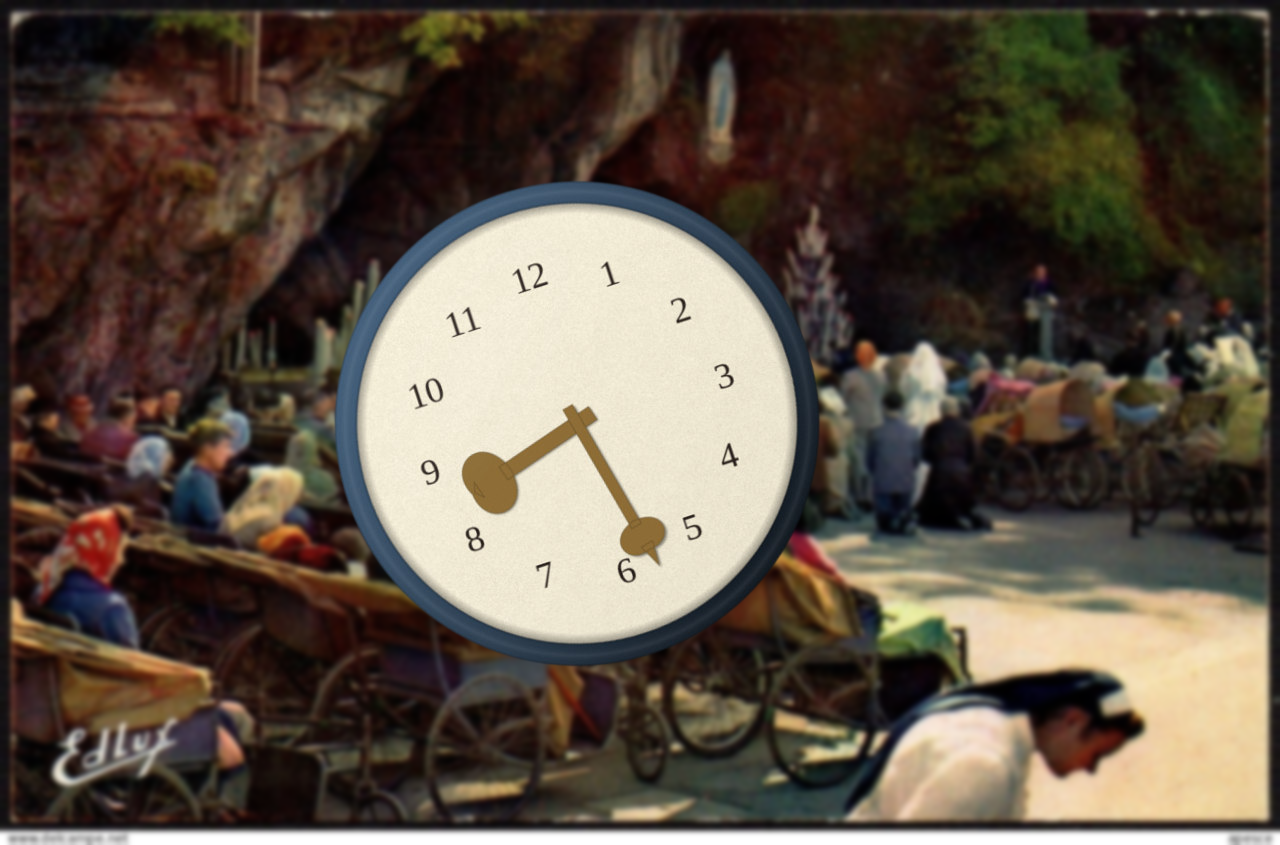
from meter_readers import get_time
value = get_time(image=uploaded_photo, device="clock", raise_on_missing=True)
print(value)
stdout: 8:28
